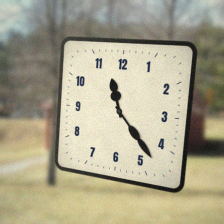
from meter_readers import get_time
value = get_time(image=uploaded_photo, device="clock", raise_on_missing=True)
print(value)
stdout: 11:23
